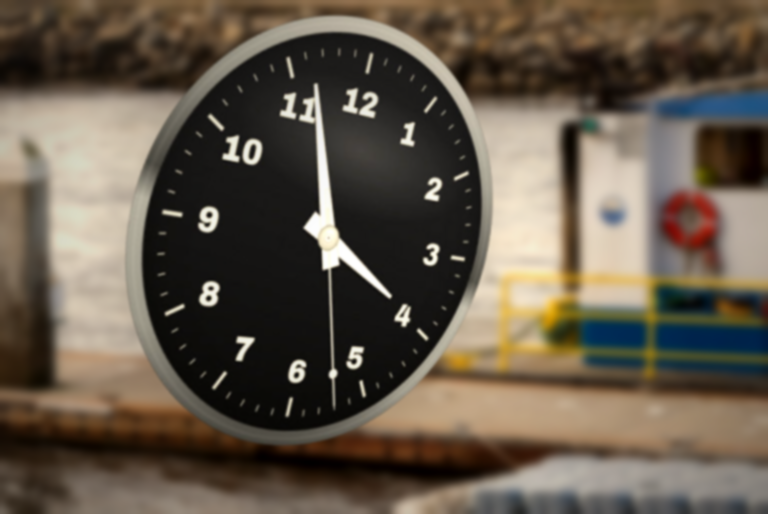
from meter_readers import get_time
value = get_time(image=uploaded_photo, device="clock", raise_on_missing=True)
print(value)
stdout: 3:56:27
